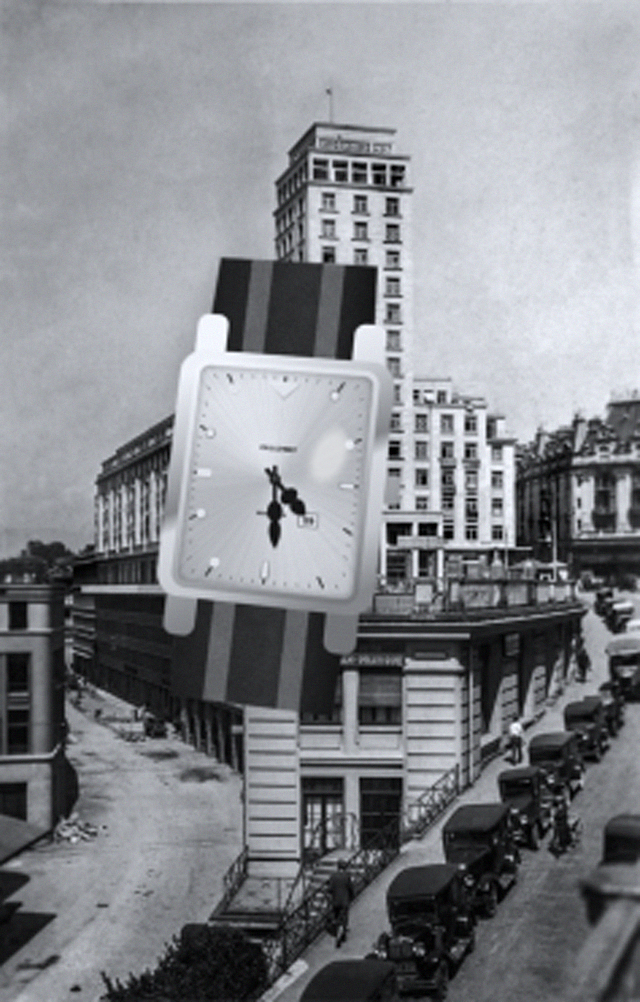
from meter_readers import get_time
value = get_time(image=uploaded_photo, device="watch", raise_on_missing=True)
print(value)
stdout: 4:29
